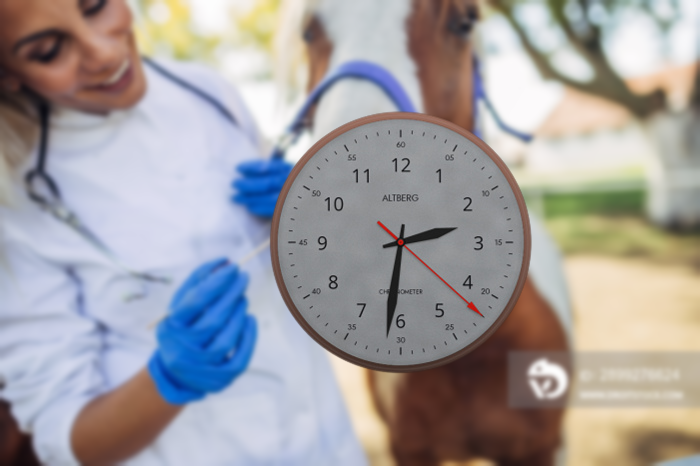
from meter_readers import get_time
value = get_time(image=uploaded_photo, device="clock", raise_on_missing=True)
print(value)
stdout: 2:31:22
